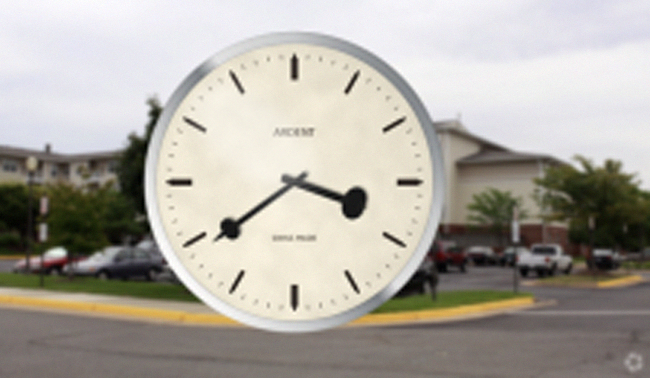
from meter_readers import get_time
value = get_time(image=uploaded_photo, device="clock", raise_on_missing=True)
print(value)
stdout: 3:39
